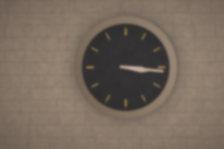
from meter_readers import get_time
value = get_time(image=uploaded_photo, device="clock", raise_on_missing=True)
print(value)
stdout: 3:16
